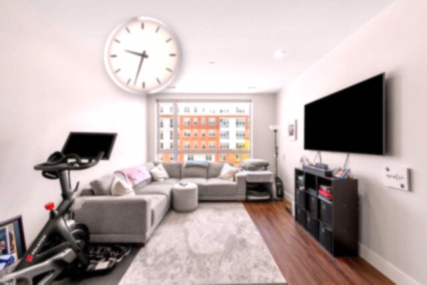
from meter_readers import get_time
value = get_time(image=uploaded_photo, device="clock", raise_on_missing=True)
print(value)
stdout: 9:33
